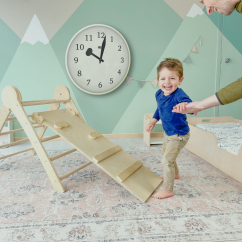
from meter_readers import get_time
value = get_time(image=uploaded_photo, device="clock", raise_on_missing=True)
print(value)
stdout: 10:02
